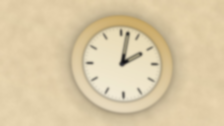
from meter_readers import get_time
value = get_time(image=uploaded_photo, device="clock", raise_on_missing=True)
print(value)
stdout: 2:02
